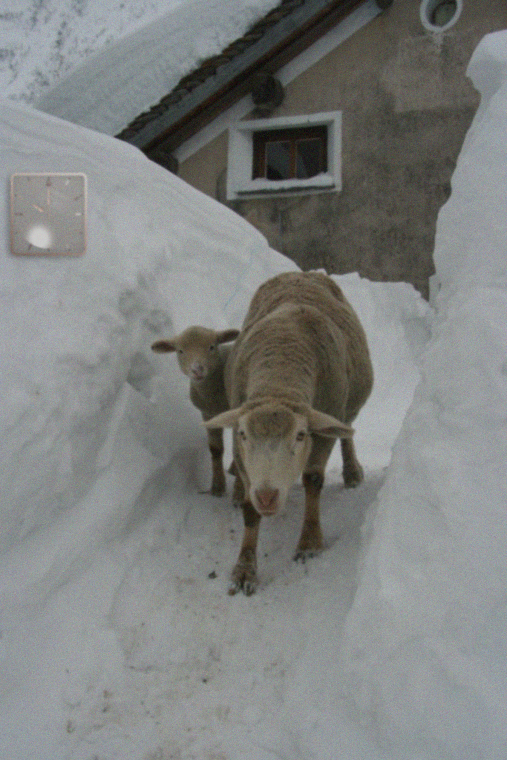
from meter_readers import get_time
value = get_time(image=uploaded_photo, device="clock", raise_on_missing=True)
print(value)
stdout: 10:00
